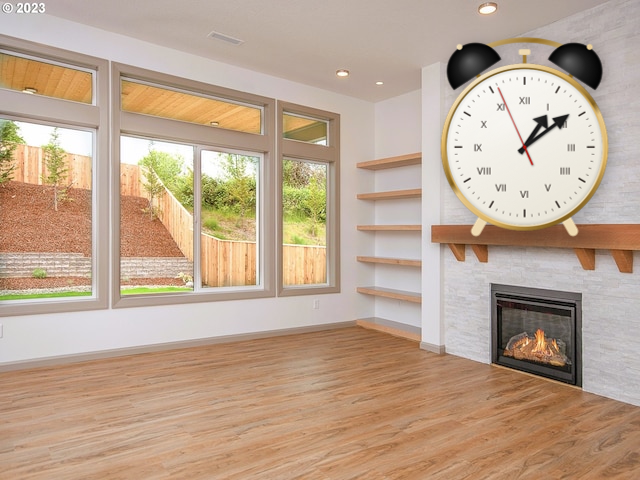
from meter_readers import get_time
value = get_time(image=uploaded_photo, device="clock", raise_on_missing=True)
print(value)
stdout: 1:08:56
